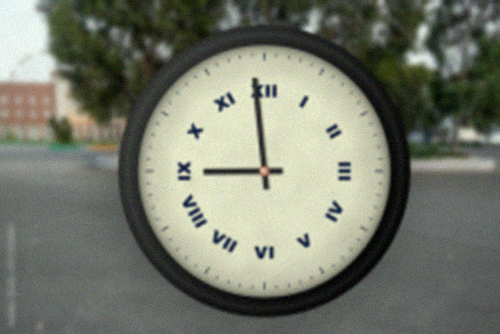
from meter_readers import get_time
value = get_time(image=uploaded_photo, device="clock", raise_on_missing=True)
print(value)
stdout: 8:59
